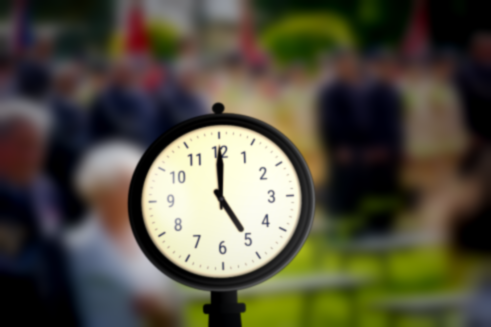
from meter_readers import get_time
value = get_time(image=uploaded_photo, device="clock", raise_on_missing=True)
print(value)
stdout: 5:00
